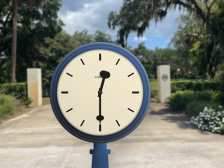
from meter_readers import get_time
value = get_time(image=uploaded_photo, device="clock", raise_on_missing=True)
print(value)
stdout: 12:30
